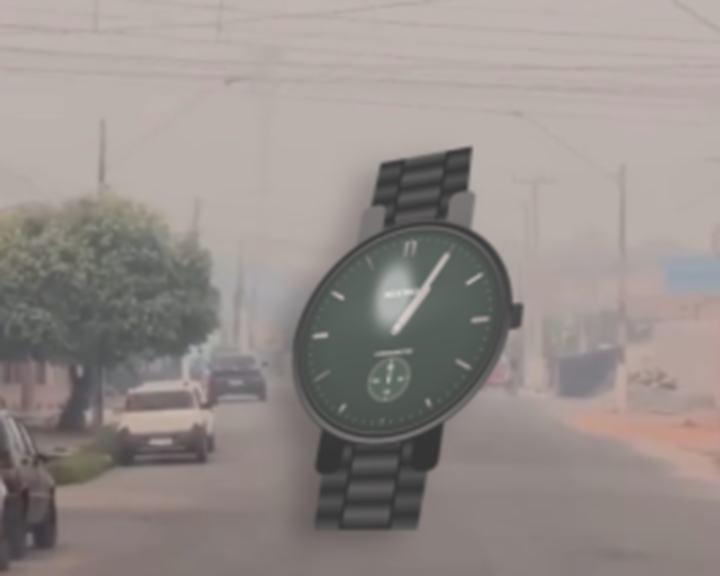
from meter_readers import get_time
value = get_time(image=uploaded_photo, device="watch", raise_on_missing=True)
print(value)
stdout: 1:05
